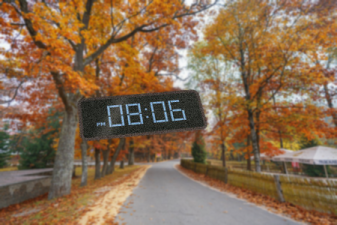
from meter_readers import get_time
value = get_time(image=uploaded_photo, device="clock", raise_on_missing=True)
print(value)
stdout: 8:06
